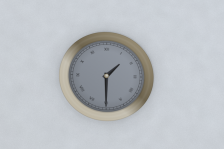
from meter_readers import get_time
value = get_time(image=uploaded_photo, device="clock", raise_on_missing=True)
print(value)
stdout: 1:30
